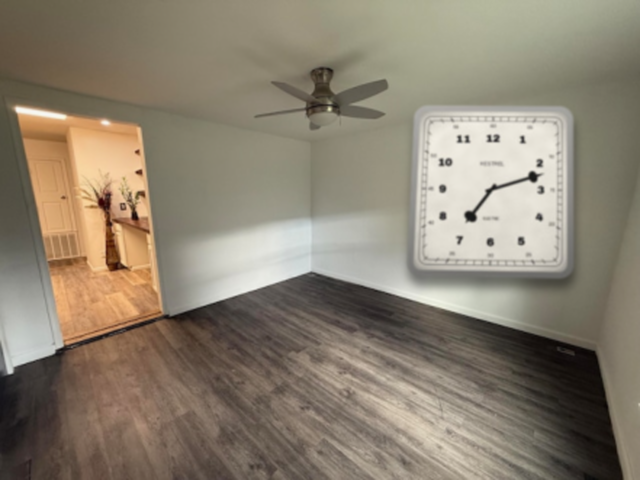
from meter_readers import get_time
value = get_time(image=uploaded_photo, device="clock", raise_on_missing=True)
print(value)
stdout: 7:12
